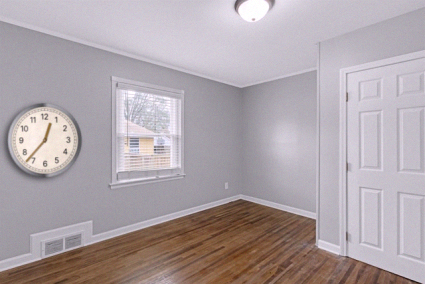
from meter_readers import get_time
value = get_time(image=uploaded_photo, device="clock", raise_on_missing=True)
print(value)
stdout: 12:37
